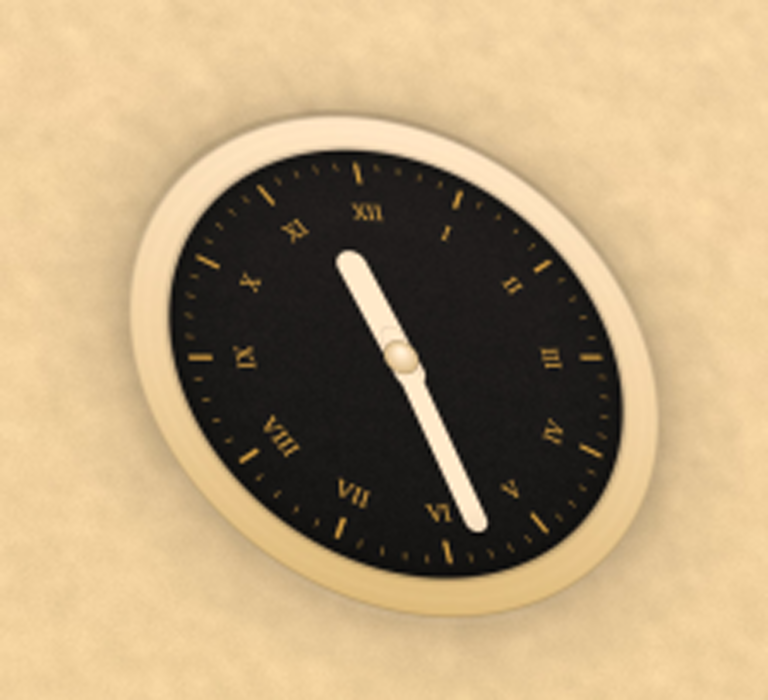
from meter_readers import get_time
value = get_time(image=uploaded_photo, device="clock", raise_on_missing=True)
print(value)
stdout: 11:28
